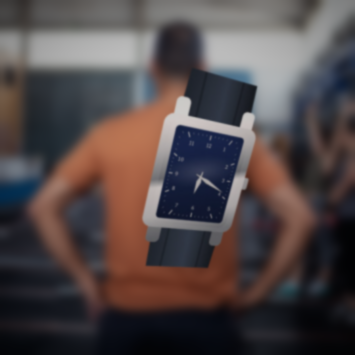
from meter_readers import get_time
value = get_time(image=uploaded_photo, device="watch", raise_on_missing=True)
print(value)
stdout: 6:19
